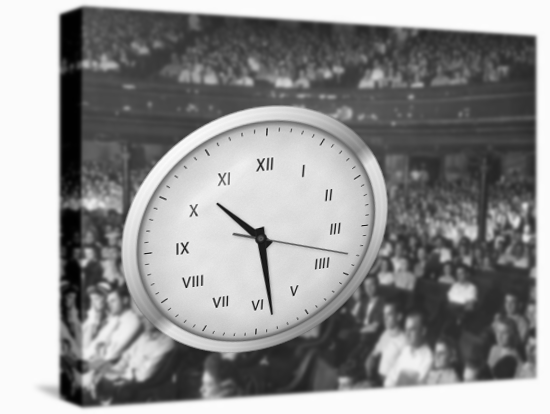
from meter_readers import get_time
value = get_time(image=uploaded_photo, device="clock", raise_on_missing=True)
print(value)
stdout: 10:28:18
